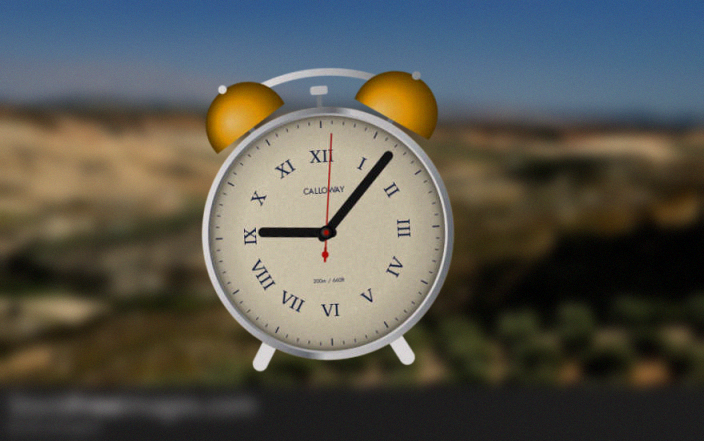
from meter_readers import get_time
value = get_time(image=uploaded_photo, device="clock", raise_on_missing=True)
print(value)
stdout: 9:07:01
